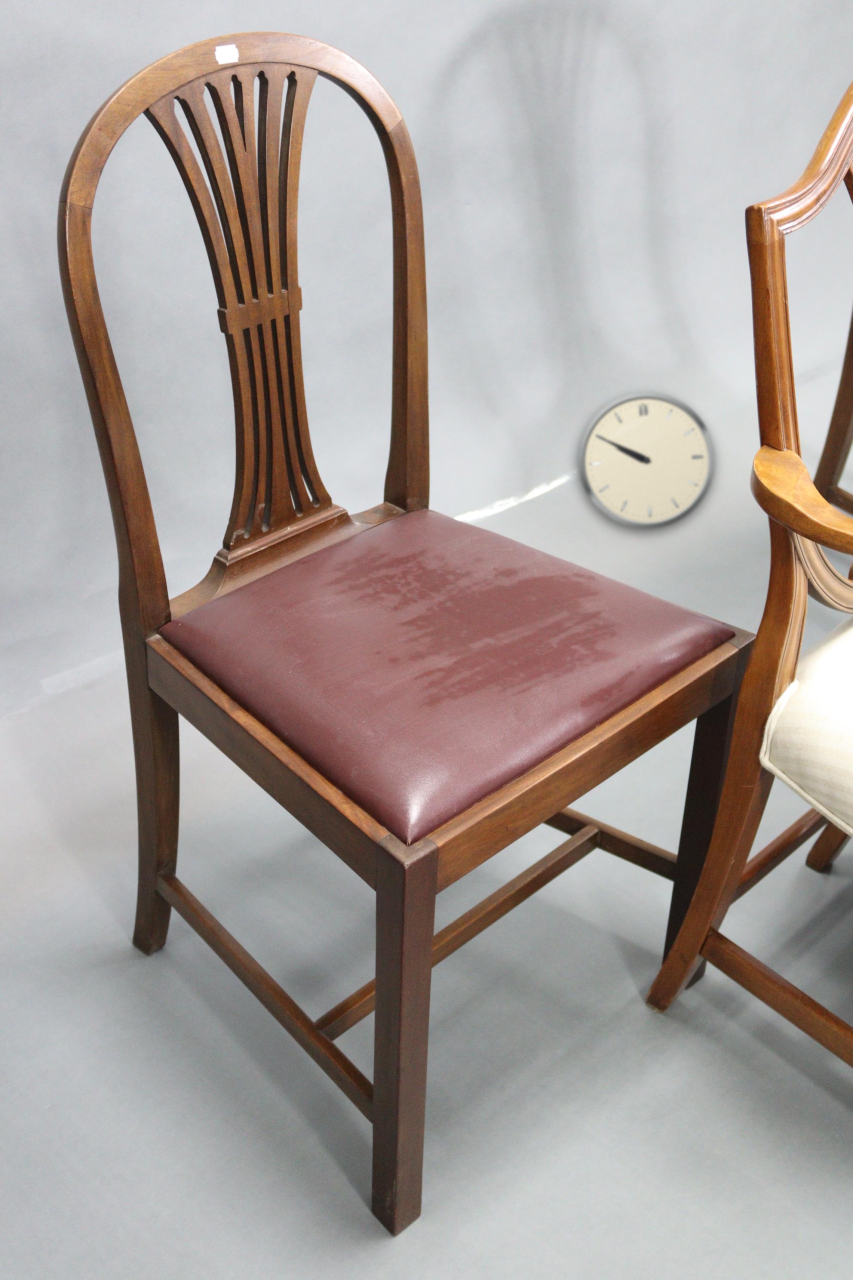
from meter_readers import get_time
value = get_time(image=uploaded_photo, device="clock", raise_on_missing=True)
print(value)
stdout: 9:50
